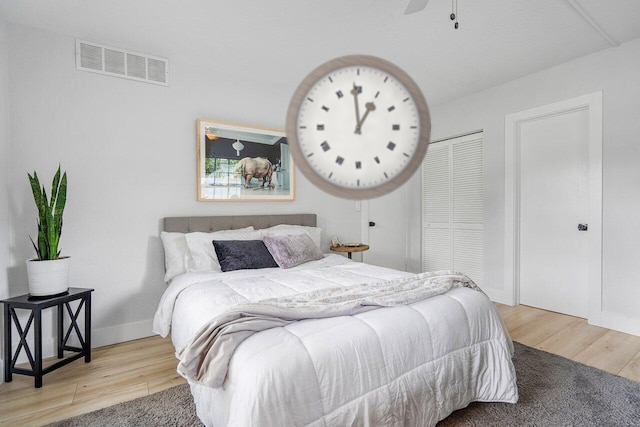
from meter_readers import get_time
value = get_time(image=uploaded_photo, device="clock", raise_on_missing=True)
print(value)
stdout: 12:59
